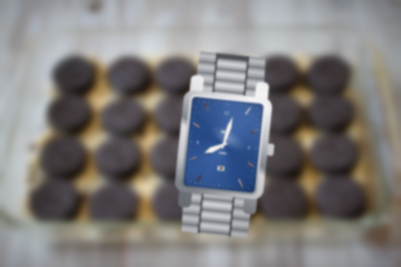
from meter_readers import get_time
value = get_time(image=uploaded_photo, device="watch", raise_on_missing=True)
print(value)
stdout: 8:02
